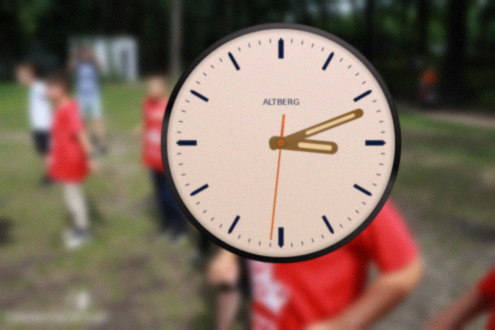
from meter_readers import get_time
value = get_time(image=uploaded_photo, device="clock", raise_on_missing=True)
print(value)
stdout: 3:11:31
